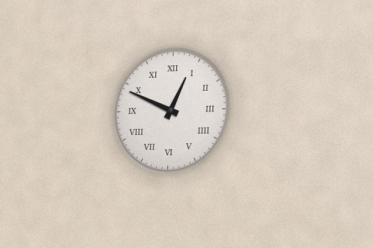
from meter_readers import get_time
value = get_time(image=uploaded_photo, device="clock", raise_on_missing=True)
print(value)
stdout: 12:49
